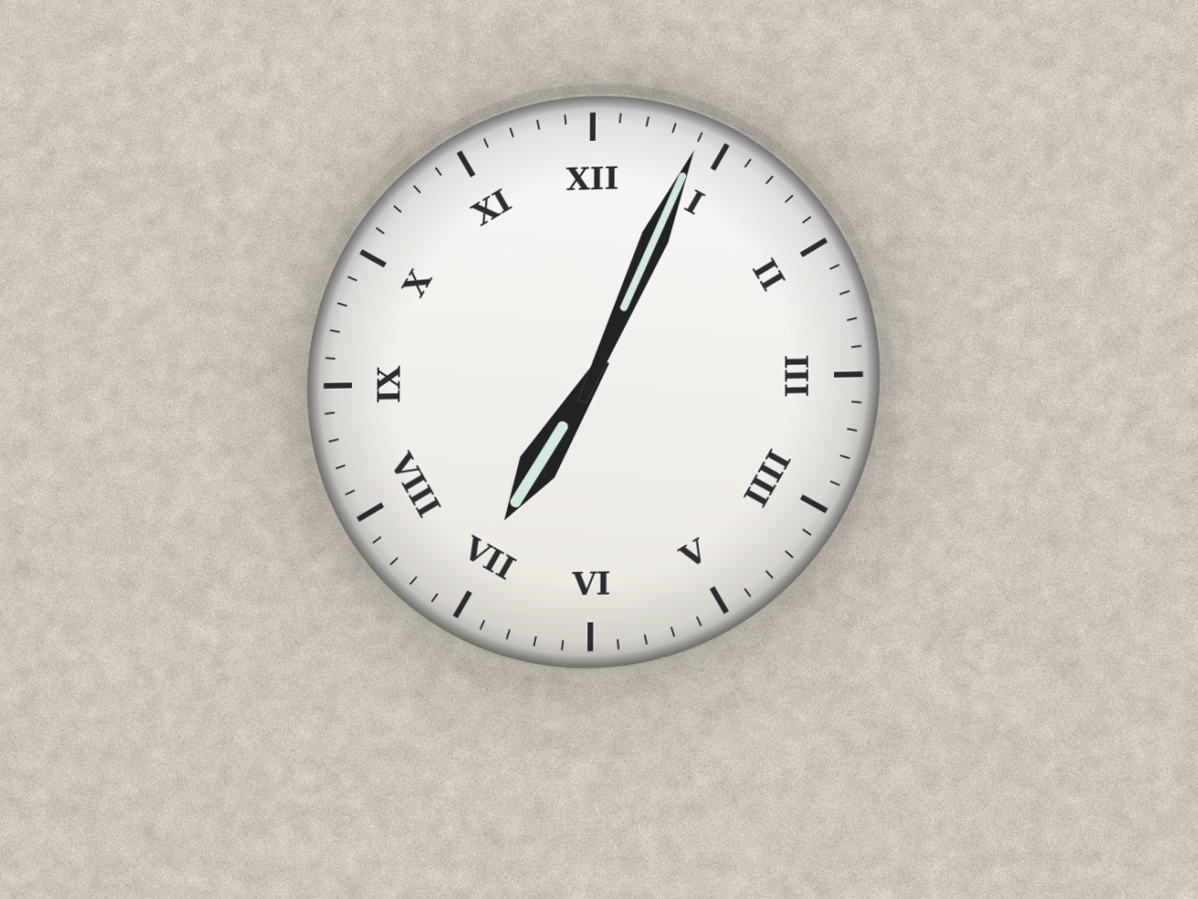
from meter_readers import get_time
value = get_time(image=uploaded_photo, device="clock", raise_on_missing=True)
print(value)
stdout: 7:04
